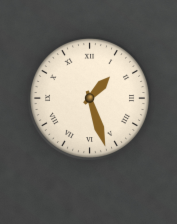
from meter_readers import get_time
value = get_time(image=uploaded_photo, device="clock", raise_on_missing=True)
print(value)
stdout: 1:27
